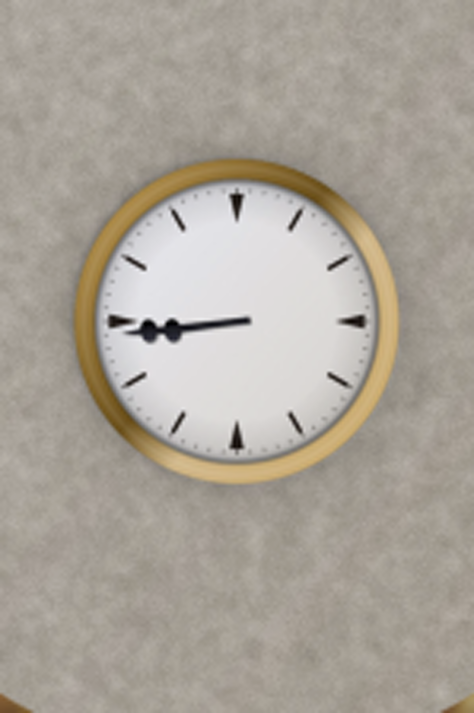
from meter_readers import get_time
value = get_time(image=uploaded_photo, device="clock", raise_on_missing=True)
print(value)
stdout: 8:44
